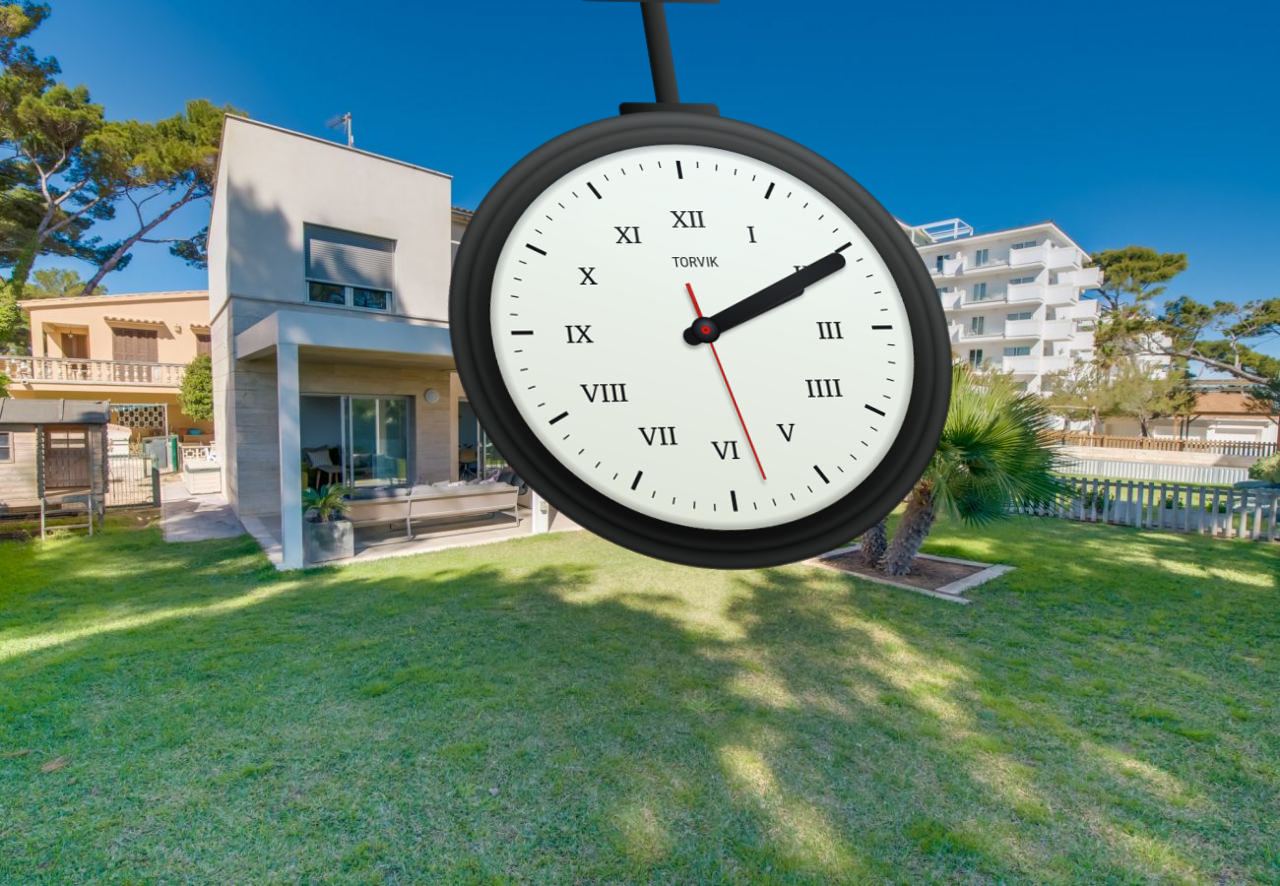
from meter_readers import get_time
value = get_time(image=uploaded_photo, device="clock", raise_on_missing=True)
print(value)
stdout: 2:10:28
